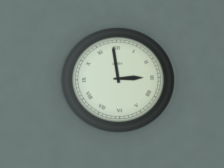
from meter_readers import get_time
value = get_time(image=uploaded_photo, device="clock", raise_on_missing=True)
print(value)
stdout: 2:59
